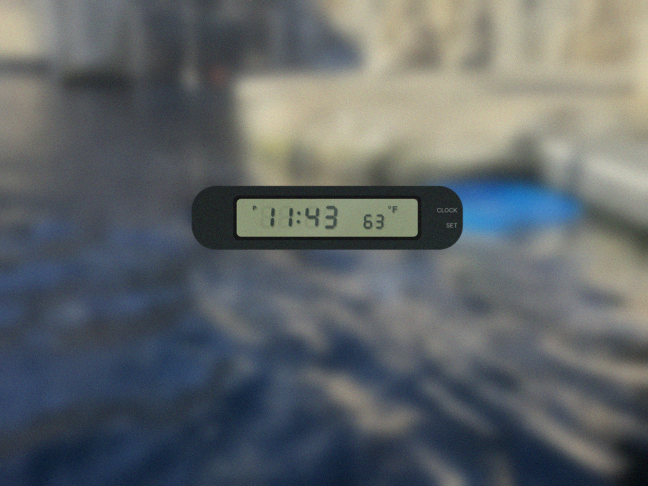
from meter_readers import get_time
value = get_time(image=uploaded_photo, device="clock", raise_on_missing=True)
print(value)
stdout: 11:43
